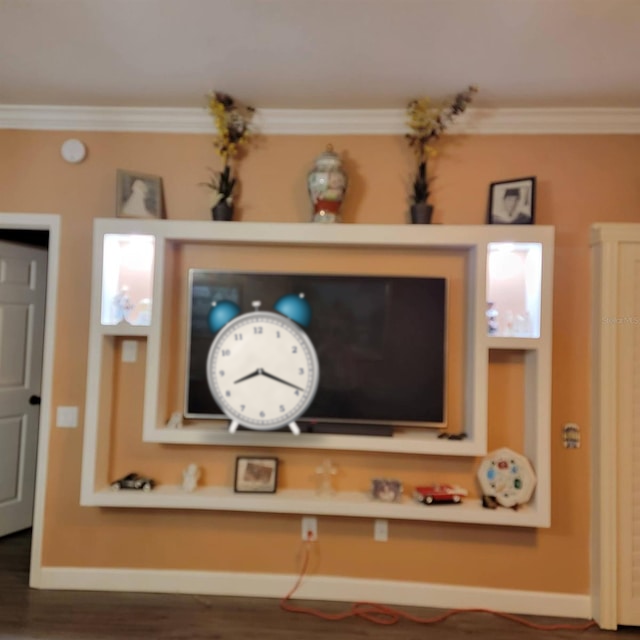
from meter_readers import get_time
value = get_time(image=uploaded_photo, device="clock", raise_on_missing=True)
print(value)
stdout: 8:19
